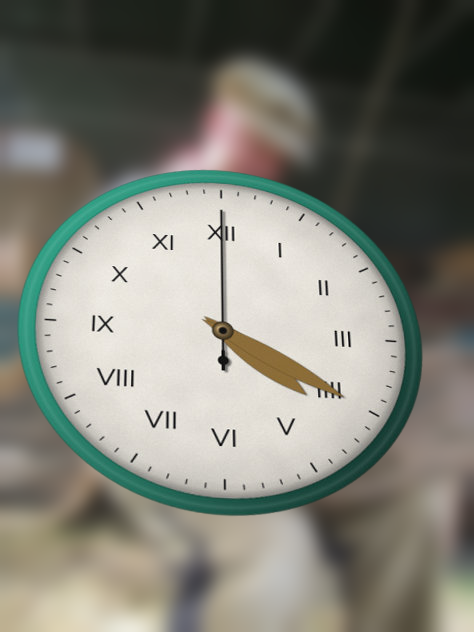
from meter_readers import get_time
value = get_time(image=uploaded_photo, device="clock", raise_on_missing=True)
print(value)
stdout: 4:20:00
